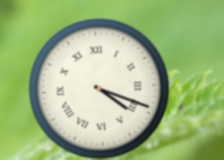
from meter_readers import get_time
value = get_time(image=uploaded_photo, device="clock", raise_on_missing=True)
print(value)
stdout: 4:19
